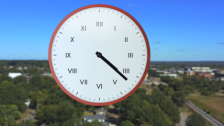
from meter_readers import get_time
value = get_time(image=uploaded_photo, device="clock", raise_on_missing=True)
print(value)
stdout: 4:22
